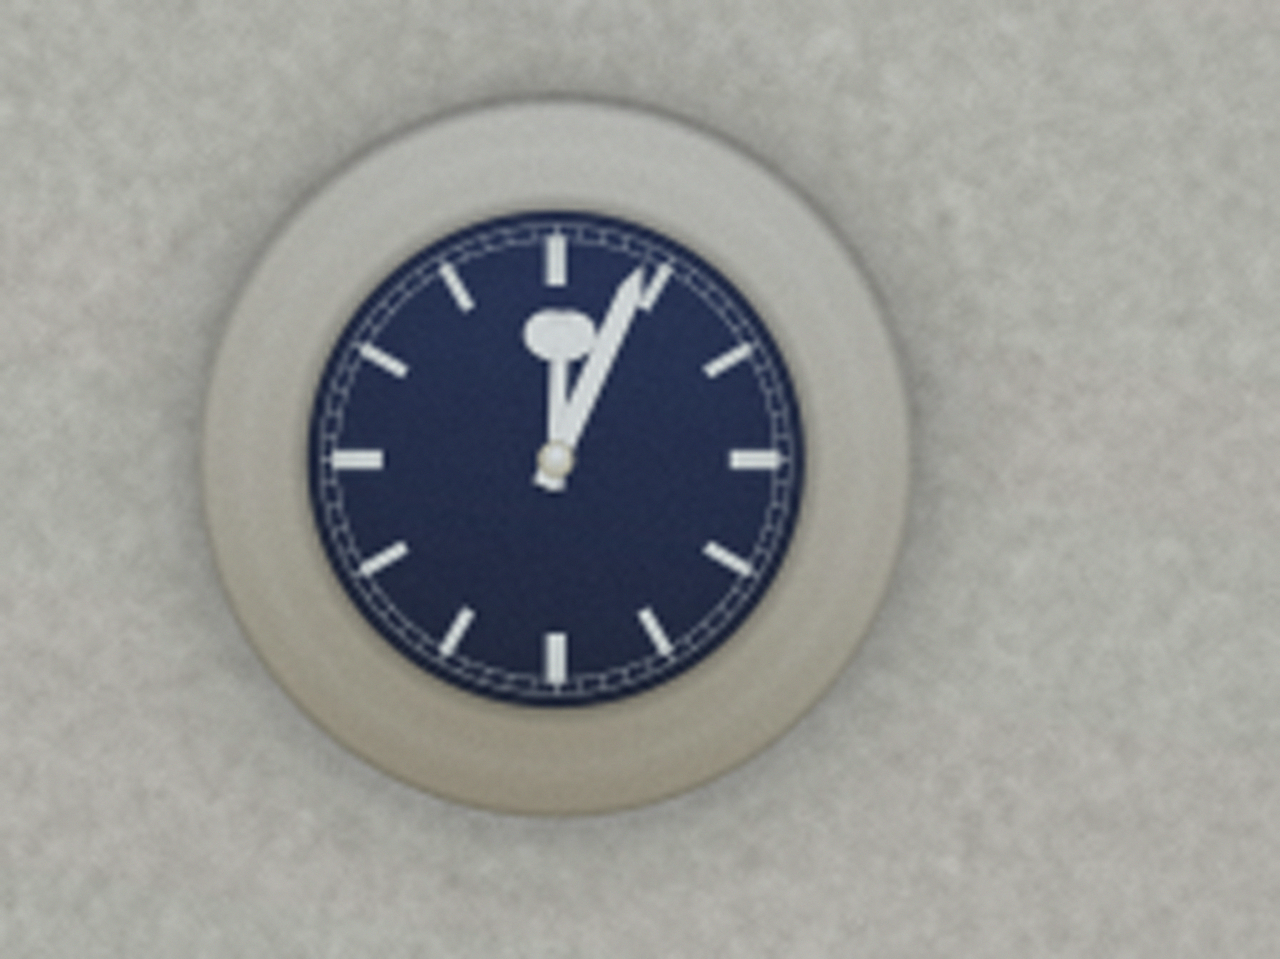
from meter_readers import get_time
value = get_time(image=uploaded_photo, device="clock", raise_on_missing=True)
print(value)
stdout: 12:04
